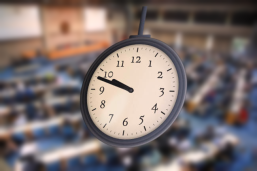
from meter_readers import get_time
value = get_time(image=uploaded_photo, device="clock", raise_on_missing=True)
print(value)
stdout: 9:48
